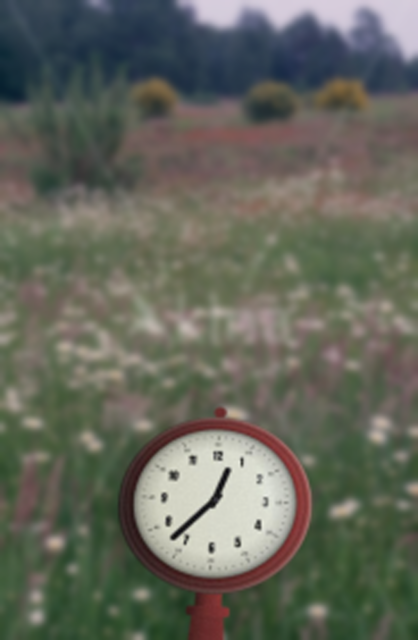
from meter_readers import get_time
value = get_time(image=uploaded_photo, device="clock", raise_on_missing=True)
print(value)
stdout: 12:37
